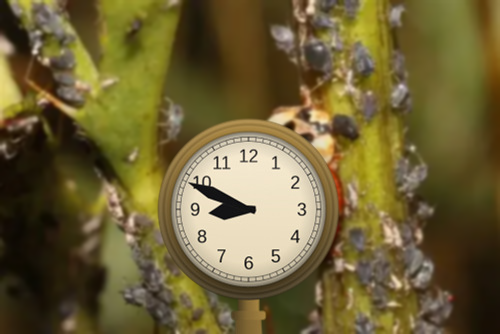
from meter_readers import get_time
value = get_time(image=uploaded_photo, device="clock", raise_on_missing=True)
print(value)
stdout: 8:49
